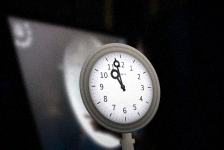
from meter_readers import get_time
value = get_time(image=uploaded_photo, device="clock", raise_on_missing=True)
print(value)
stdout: 10:58
